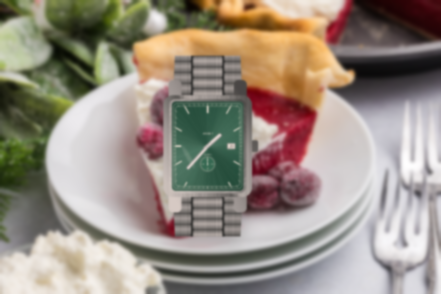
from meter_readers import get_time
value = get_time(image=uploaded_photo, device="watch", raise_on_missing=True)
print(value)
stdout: 1:37
